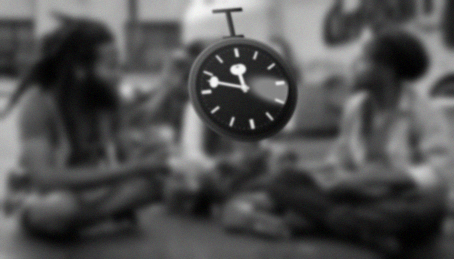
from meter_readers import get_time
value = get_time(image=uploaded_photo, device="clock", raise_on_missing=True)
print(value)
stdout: 11:48
